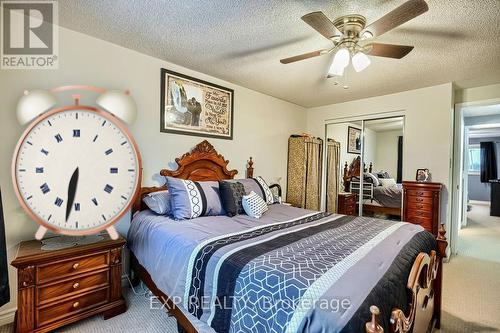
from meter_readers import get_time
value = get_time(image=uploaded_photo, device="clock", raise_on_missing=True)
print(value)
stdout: 6:32
